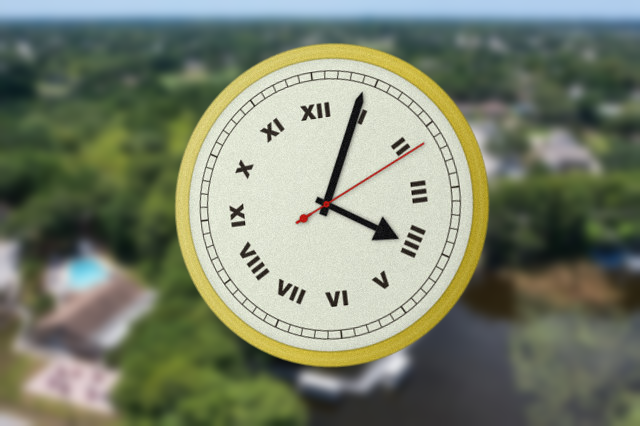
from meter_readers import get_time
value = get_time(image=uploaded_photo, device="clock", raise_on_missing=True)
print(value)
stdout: 4:04:11
